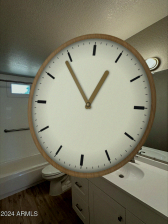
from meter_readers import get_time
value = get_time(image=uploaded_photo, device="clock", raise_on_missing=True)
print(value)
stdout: 12:54
